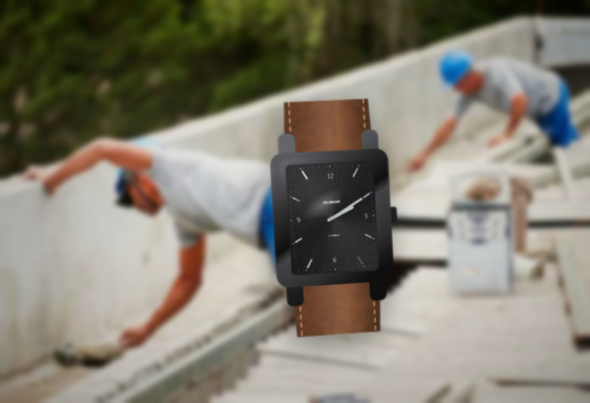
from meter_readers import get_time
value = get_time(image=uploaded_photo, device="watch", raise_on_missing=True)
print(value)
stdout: 2:10
